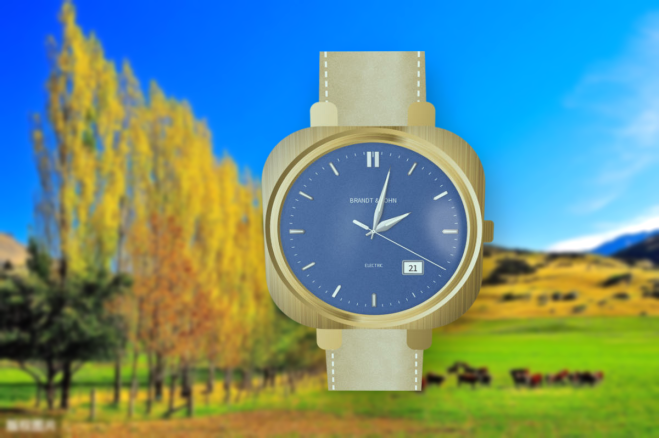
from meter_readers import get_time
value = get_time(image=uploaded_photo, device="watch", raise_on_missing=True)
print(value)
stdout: 2:02:20
